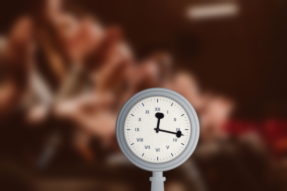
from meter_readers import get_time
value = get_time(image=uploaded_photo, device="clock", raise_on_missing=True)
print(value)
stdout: 12:17
